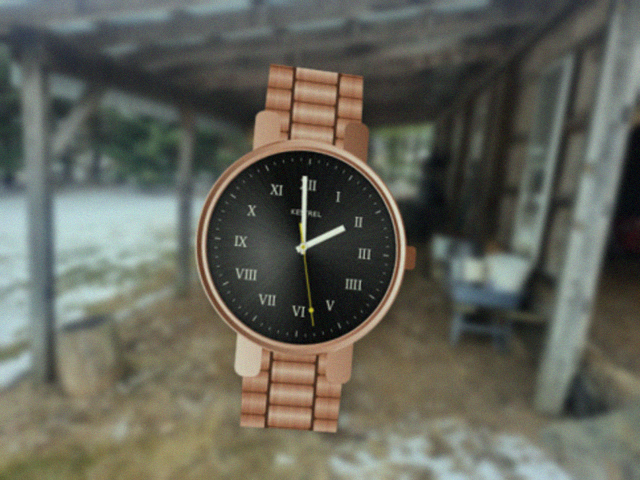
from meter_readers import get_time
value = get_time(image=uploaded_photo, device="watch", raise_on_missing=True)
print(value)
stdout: 1:59:28
